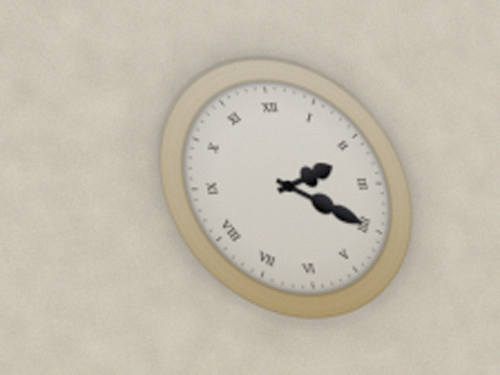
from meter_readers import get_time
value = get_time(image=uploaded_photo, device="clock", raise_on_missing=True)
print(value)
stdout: 2:20
